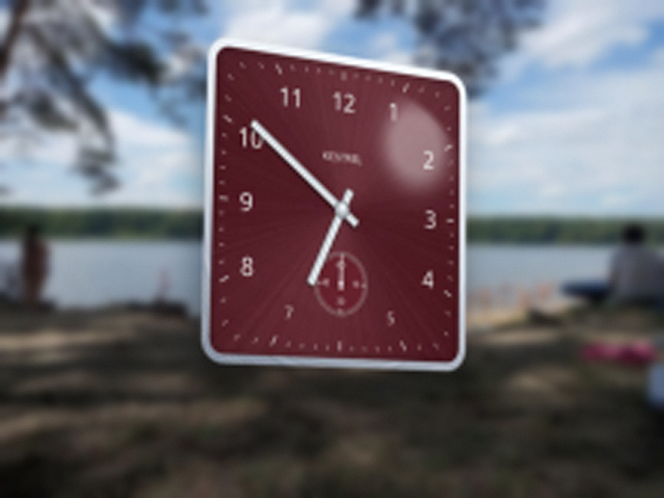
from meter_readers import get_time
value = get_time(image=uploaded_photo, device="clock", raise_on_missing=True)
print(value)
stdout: 6:51
